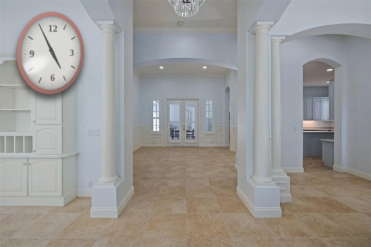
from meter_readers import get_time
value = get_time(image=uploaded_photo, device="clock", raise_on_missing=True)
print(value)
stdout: 4:55
